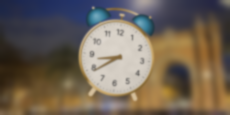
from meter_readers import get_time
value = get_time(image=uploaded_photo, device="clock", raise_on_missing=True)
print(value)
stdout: 8:39
